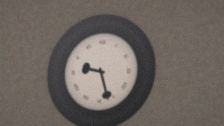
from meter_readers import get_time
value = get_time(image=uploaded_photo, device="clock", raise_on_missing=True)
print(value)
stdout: 9:27
